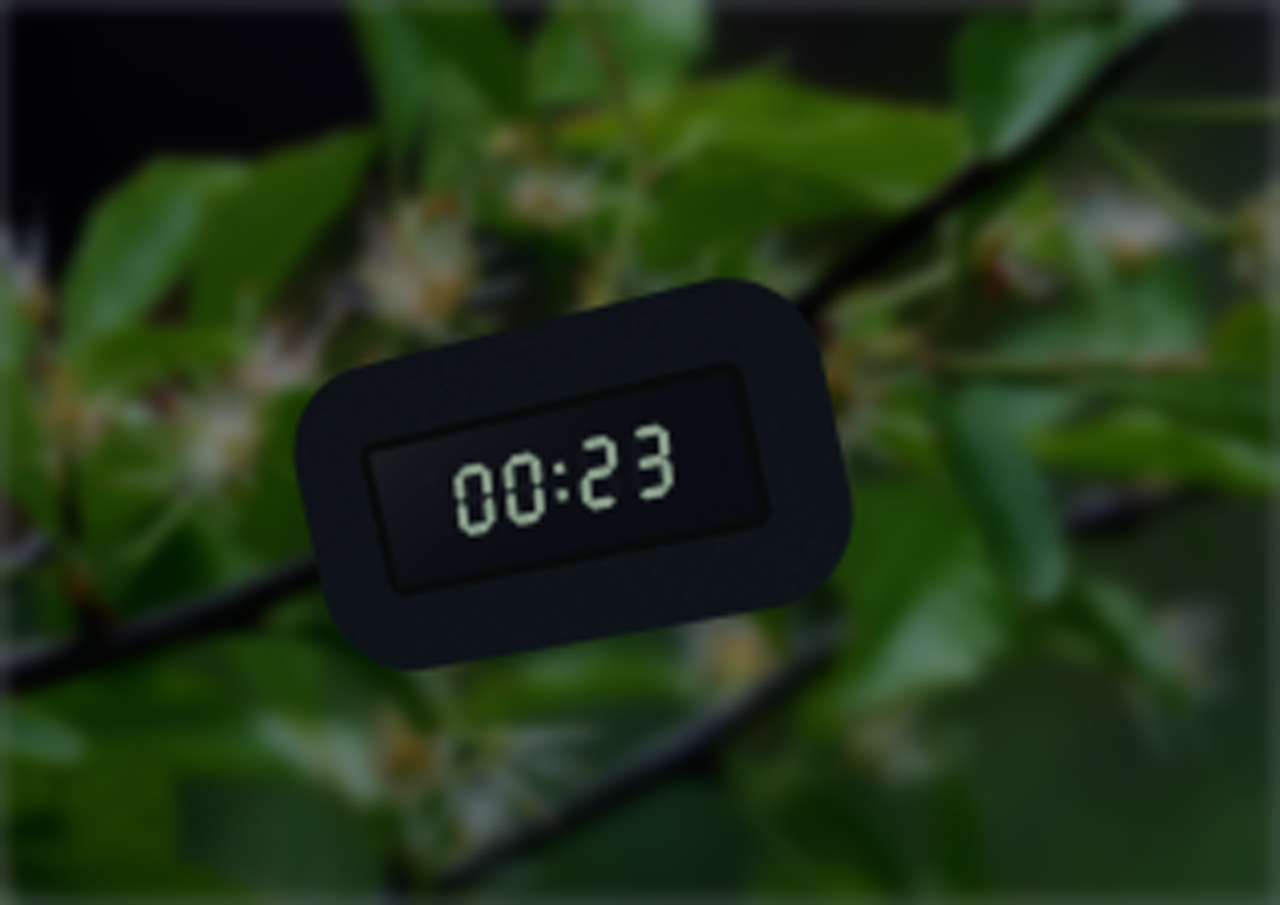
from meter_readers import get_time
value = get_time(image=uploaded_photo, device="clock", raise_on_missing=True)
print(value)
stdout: 0:23
